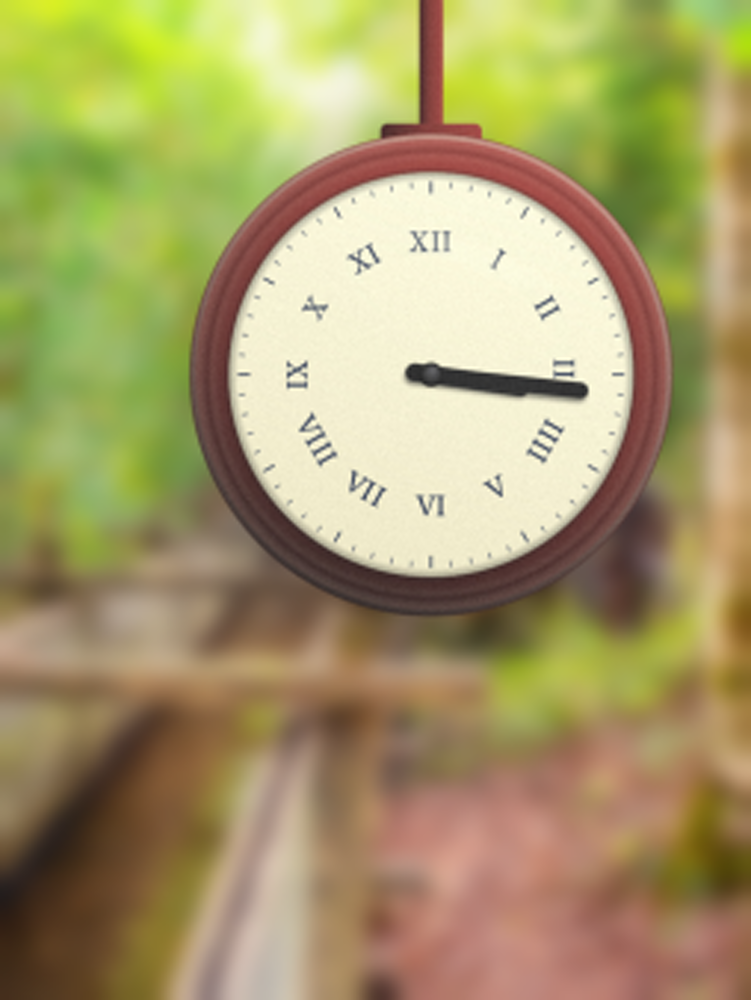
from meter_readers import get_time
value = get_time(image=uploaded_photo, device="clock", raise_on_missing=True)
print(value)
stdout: 3:16
